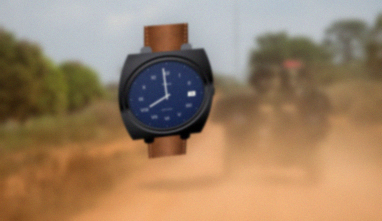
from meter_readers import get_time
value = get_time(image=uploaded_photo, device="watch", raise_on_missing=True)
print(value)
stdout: 7:59
